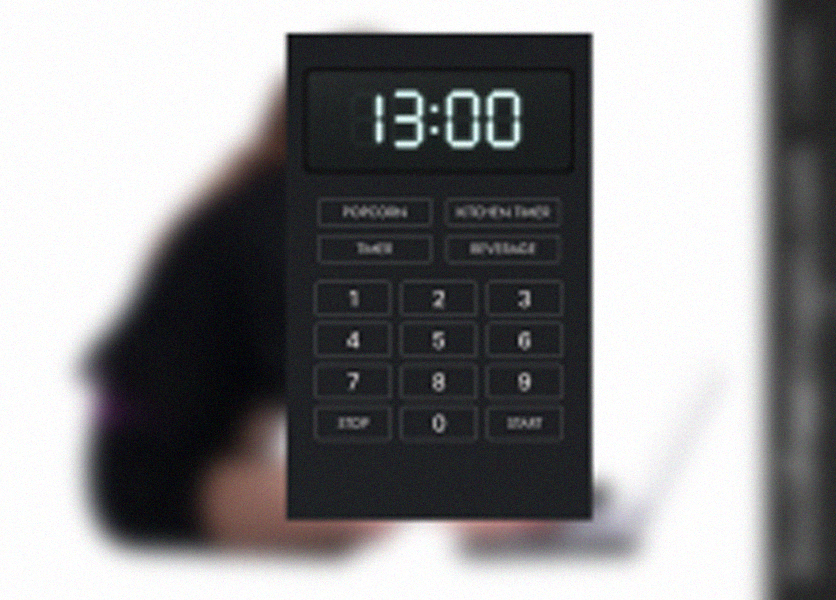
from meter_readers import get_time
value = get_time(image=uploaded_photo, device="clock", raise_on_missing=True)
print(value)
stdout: 13:00
